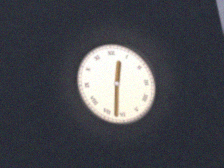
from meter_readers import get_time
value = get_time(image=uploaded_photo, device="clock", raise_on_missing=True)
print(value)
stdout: 12:32
